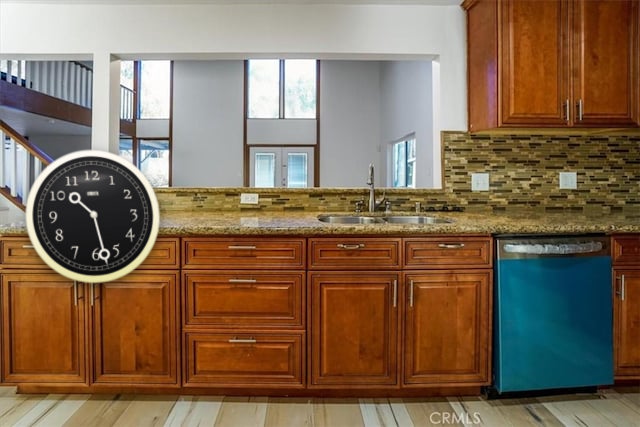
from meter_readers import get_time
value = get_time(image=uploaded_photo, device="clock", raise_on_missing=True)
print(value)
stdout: 10:28
